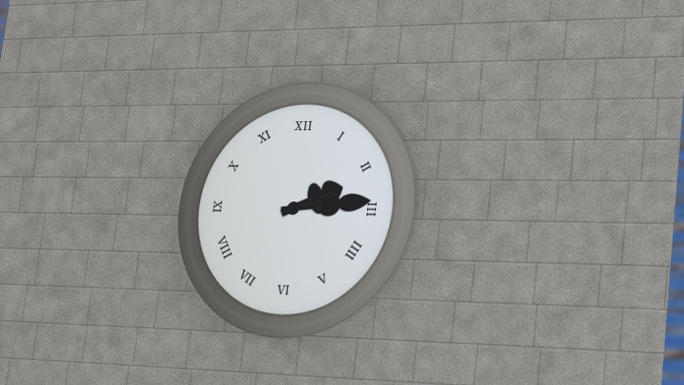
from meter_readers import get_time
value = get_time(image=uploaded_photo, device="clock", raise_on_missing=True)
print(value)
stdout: 2:14
